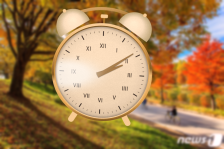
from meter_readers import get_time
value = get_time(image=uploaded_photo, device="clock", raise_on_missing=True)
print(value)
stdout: 2:09
